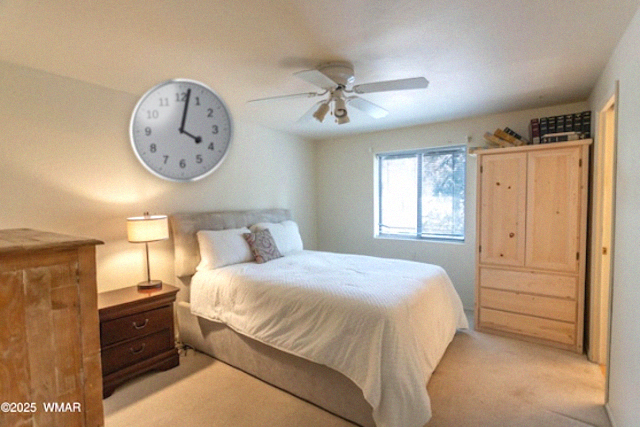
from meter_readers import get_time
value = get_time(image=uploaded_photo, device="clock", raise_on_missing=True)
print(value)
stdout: 4:02
